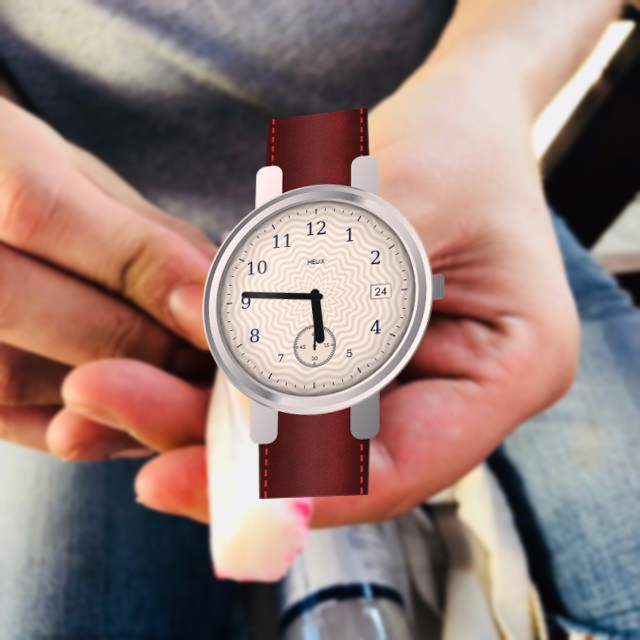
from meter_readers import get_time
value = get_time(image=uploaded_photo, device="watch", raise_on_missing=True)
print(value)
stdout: 5:46
